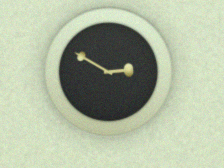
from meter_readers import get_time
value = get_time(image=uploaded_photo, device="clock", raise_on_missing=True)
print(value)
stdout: 2:50
